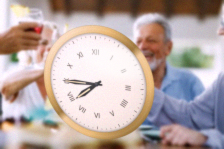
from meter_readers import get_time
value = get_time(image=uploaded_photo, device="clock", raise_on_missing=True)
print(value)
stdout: 7:45
